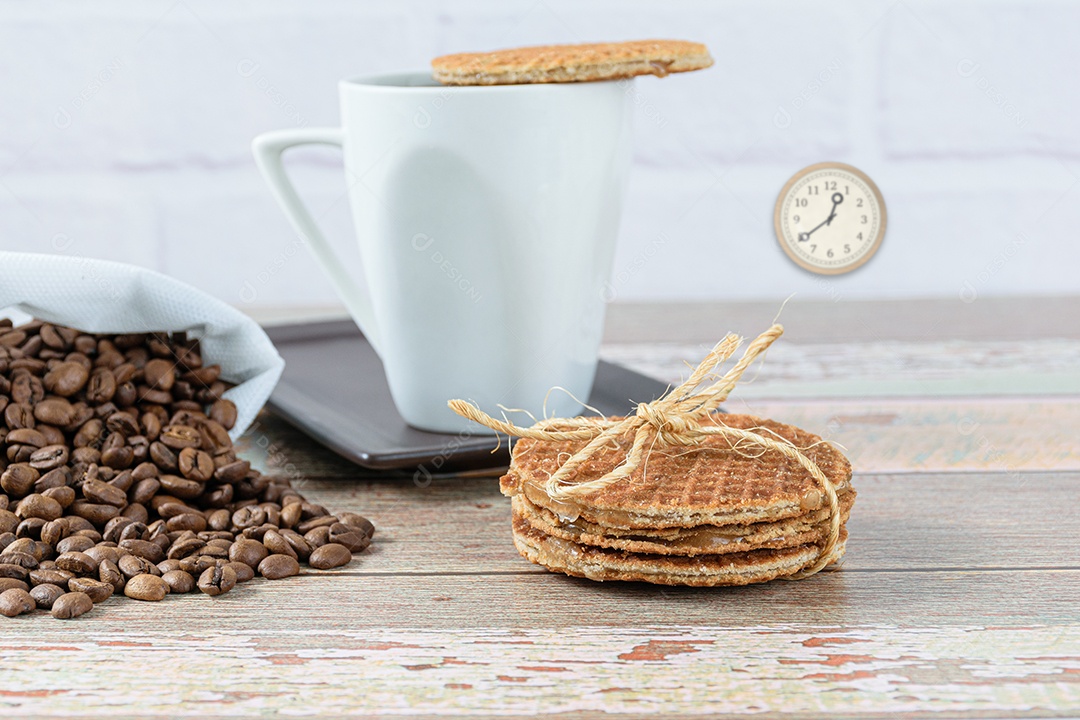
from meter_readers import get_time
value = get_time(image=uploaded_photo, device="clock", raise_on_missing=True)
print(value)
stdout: 12:39
